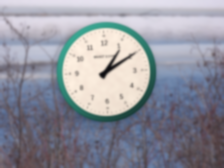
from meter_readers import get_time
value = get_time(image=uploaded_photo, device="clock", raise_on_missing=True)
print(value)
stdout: 1:10
